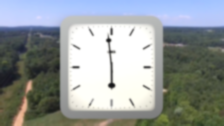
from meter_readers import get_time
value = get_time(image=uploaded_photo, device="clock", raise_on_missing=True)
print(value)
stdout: 5:59
